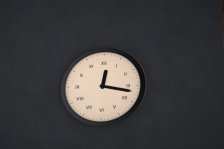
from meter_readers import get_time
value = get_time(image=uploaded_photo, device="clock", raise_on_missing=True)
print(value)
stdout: 12:17
